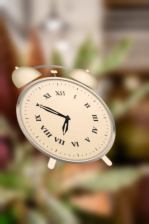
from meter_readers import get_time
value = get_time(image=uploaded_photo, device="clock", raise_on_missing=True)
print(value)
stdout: 6:50
